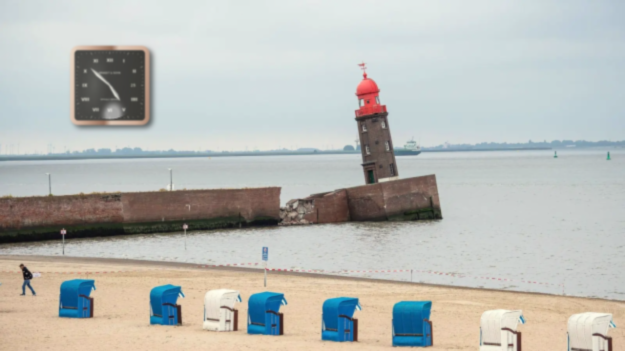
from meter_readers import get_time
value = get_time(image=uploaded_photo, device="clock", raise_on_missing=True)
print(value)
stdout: 4:52
